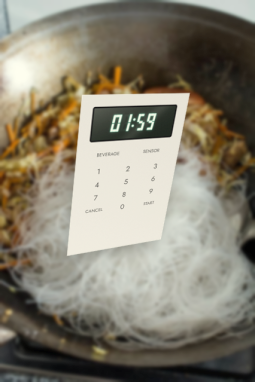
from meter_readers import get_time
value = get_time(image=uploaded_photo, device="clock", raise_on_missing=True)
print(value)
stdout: 1:59
